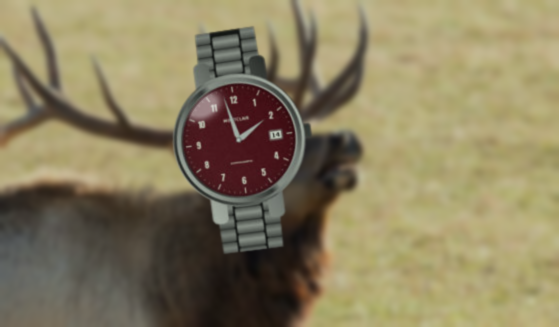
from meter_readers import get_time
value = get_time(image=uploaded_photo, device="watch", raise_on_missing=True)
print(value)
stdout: 1:58
